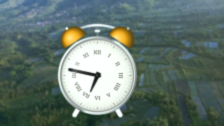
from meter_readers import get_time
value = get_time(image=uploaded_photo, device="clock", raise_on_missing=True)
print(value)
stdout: 6:47
